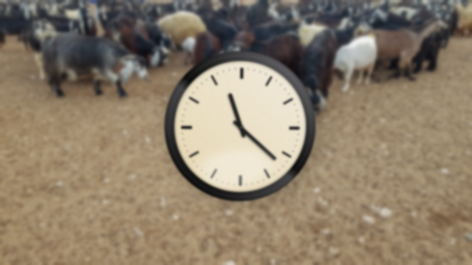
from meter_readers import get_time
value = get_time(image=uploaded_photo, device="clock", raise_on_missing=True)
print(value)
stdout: 11:22
